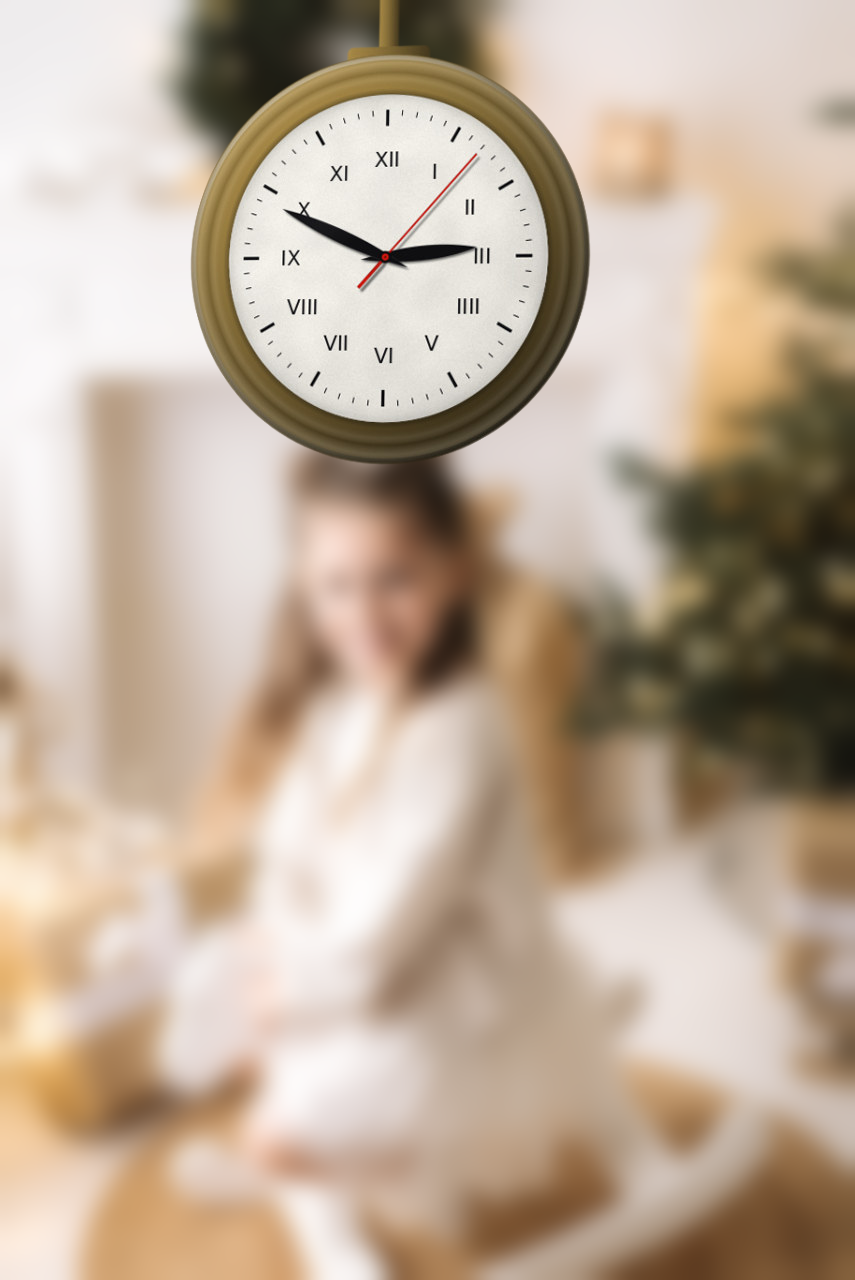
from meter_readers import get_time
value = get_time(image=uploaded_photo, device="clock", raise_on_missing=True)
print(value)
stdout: 2:49:07
